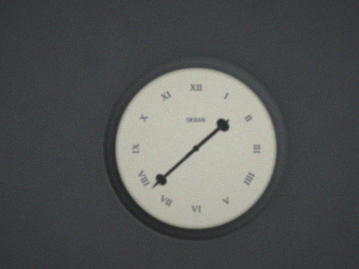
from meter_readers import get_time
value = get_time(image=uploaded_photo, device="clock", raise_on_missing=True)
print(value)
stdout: 1:38
